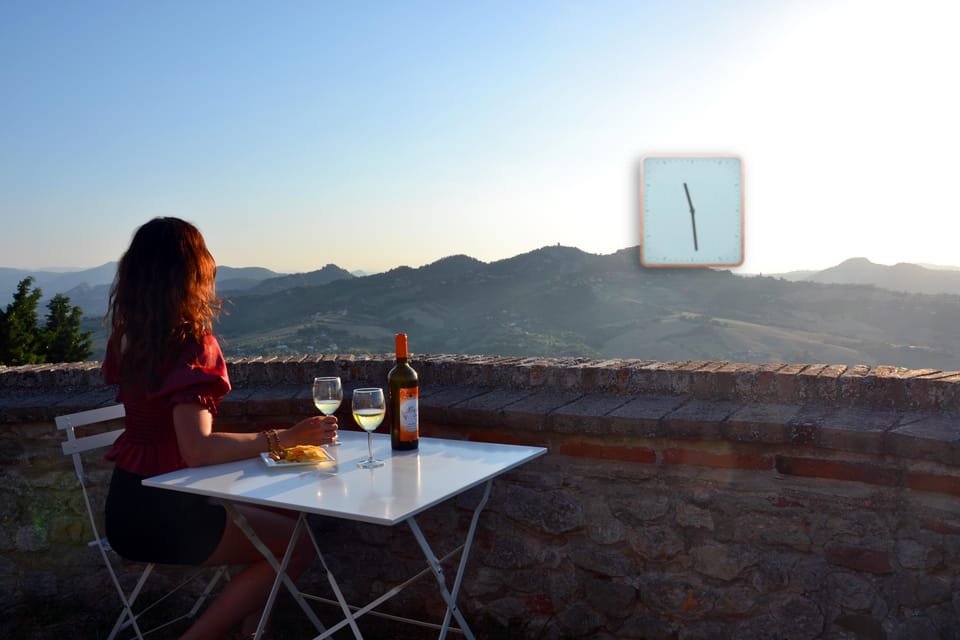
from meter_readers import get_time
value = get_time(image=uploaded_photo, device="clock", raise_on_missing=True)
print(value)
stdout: 11:29
